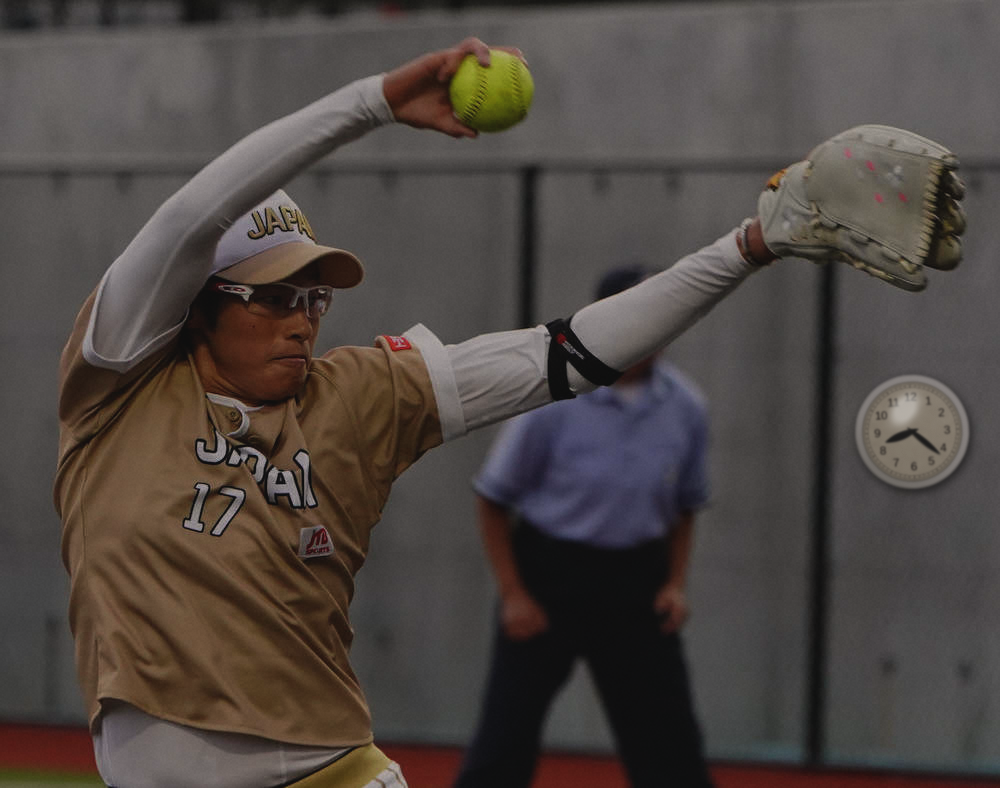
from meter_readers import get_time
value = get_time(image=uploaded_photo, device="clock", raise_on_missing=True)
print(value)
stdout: 8:22
